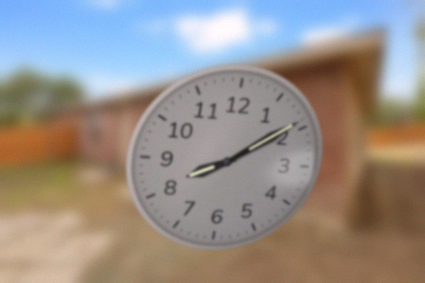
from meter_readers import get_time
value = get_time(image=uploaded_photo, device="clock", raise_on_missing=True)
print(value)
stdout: 8:09
